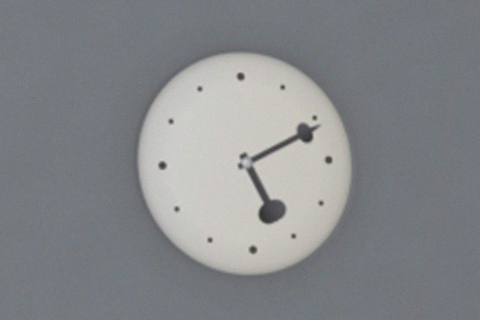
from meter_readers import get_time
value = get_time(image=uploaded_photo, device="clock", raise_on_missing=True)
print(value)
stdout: 5:11
